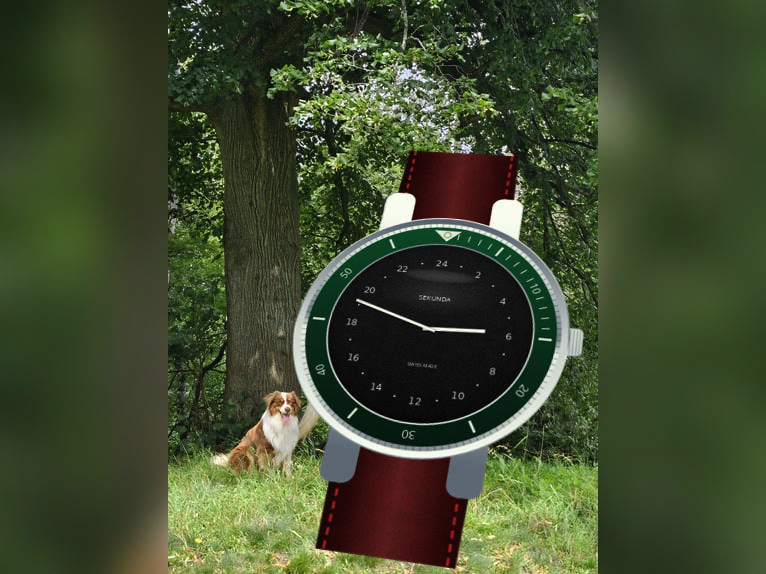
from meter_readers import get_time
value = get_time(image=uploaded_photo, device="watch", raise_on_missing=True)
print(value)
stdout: 5:48
